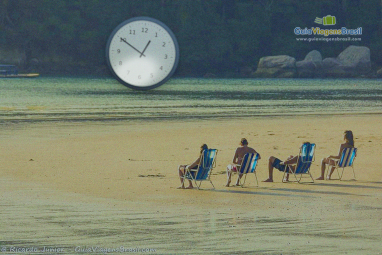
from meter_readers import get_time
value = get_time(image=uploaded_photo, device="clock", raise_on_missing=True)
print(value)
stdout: 12:50
